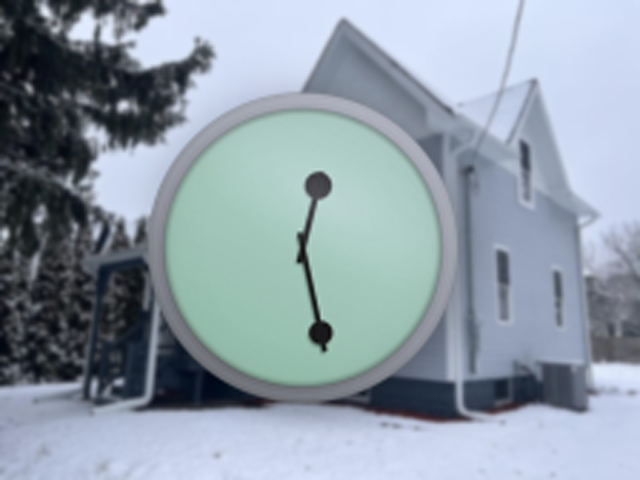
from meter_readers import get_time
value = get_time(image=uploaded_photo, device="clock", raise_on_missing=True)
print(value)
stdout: 12:28
